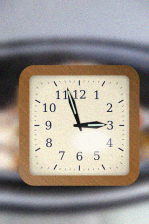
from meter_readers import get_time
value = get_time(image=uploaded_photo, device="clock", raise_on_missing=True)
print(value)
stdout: 2:57
